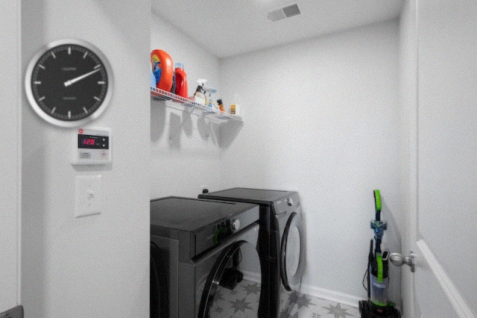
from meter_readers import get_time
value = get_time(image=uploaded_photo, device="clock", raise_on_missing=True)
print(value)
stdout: 2:11
